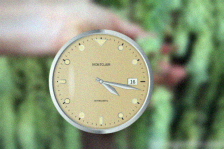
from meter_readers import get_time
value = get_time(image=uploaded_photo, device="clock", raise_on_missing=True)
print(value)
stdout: 4:17
